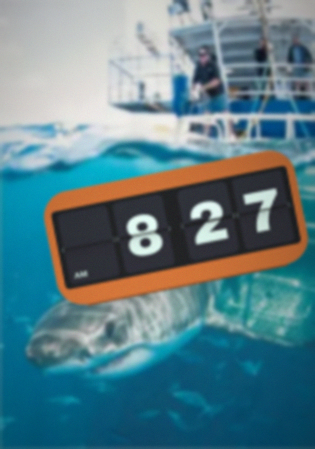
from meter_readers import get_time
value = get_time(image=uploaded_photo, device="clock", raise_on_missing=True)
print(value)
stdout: 8:27
